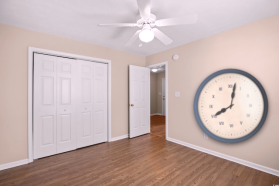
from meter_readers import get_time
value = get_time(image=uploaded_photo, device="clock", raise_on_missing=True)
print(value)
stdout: 8:02
